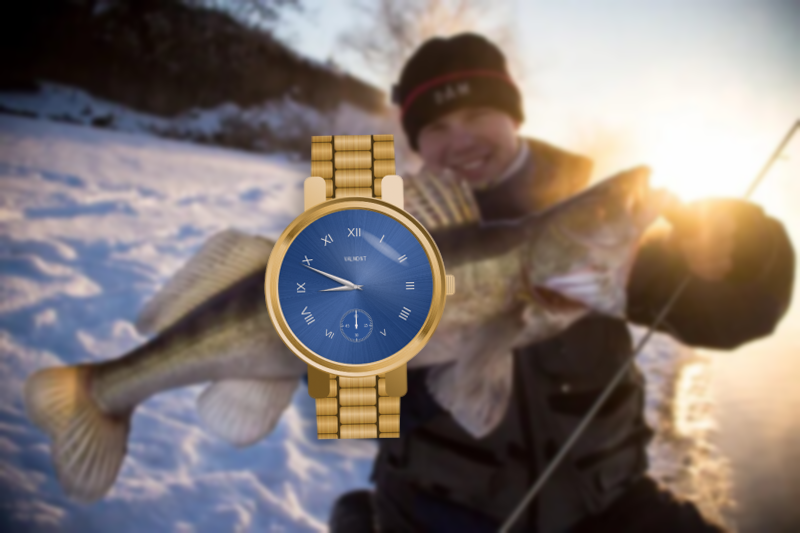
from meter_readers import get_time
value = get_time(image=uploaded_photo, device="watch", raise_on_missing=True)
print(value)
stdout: 8:49
